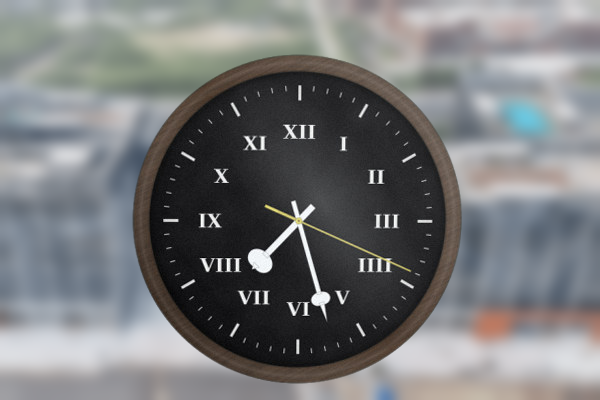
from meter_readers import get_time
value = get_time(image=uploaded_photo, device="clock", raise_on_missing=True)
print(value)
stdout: 7:27:19
